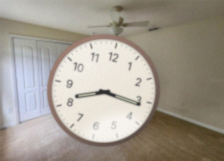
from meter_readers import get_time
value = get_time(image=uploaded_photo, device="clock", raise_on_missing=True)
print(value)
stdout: 8:16
